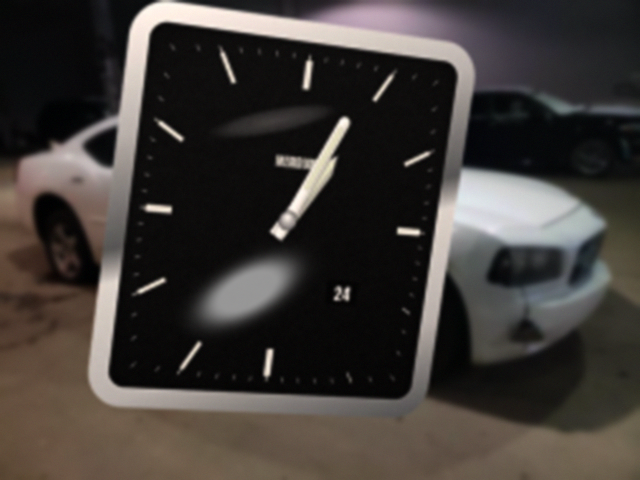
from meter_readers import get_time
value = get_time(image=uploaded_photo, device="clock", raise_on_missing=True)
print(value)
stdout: 1:04
